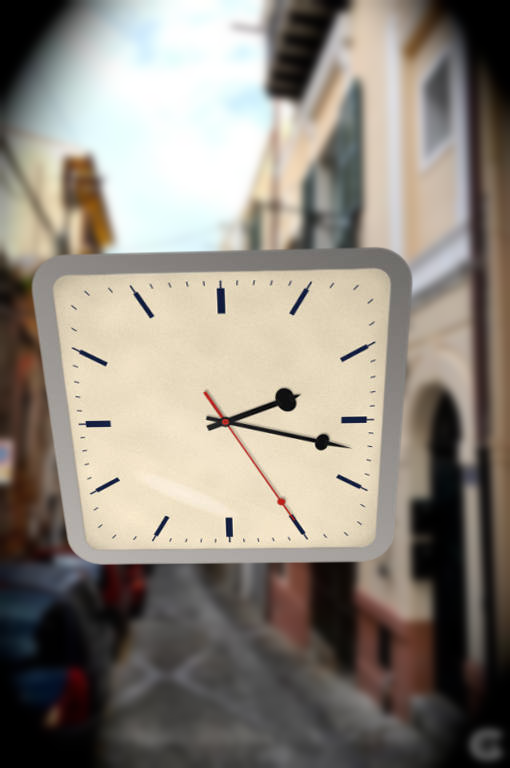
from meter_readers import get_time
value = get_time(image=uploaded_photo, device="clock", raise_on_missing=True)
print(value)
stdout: 2:17:25
